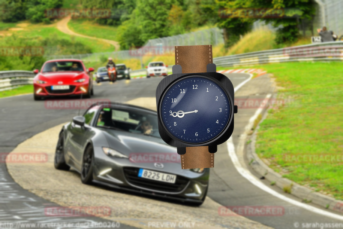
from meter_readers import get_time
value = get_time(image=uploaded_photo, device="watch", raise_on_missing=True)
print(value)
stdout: 8:44
